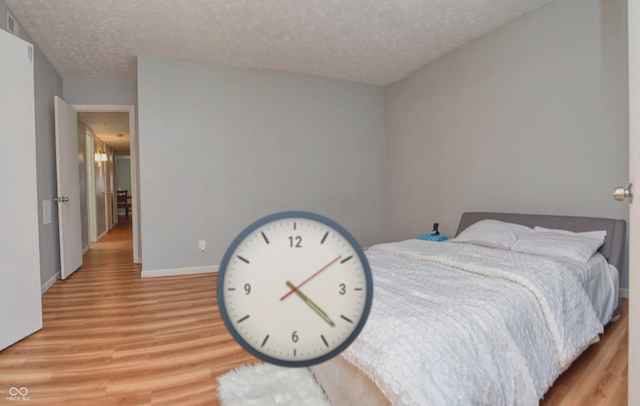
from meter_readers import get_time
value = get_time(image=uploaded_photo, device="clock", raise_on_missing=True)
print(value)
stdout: 4:22:09
